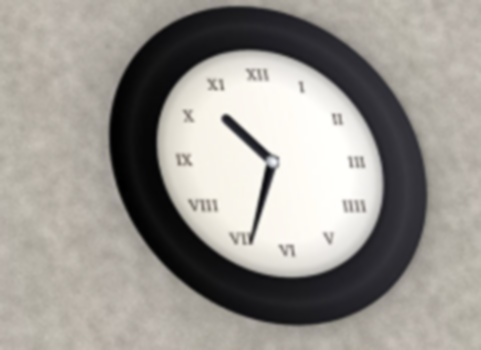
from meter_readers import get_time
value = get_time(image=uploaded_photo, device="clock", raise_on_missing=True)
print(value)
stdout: 10:34
